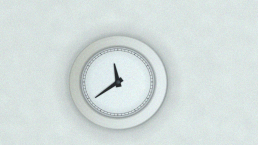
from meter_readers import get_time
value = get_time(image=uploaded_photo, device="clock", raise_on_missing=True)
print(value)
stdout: 11:39
